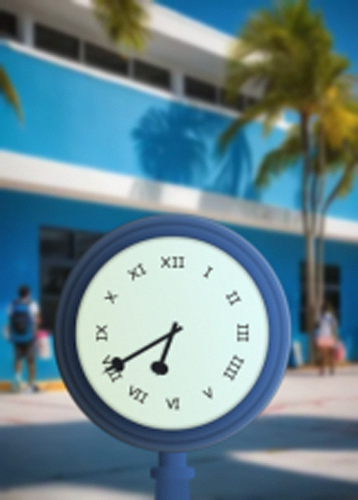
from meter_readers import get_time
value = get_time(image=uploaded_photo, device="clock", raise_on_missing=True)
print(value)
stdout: 6:40
